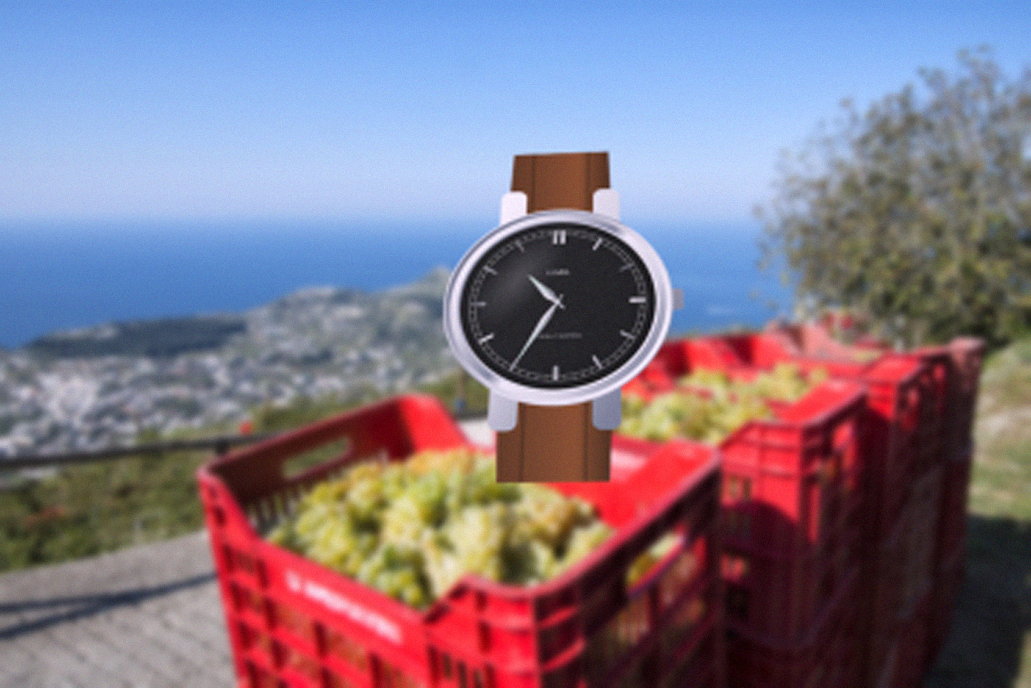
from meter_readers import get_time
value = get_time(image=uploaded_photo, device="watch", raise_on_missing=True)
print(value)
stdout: 10:35
